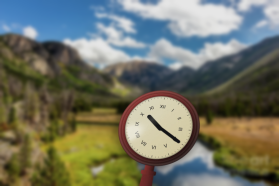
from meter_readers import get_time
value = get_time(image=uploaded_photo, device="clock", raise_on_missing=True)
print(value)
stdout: 10:20
